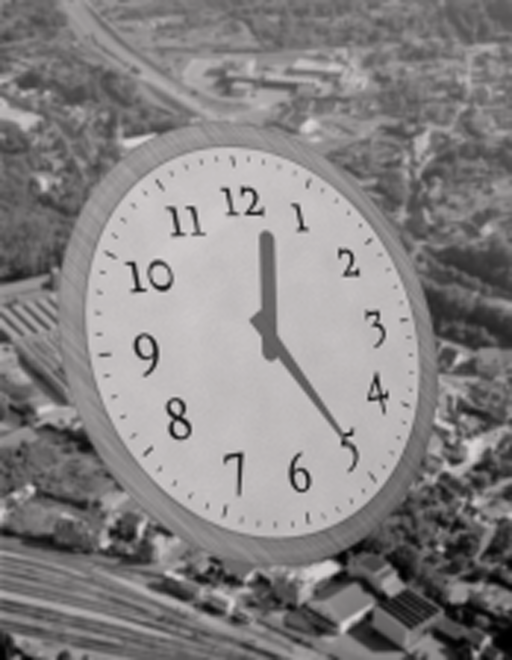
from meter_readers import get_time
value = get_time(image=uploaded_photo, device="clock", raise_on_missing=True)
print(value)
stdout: 12:25
